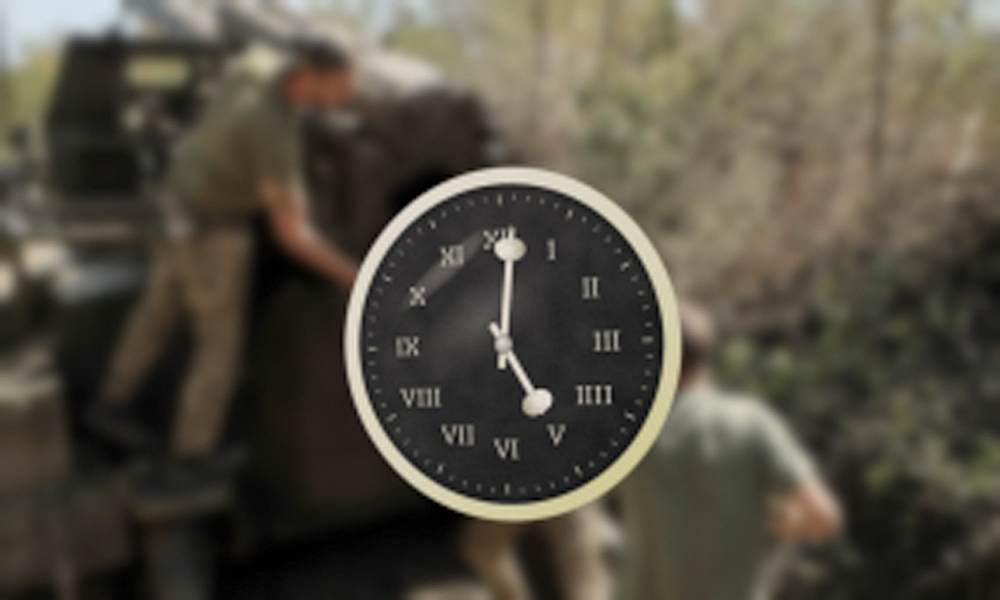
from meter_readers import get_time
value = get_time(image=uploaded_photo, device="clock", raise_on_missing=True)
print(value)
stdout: 5:01
